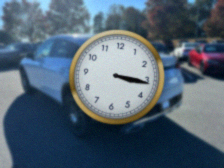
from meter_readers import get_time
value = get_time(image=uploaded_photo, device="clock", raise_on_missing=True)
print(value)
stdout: 3:16
